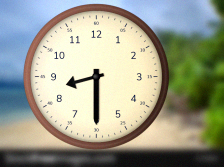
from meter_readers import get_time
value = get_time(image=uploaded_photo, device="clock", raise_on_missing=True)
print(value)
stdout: 8:30
